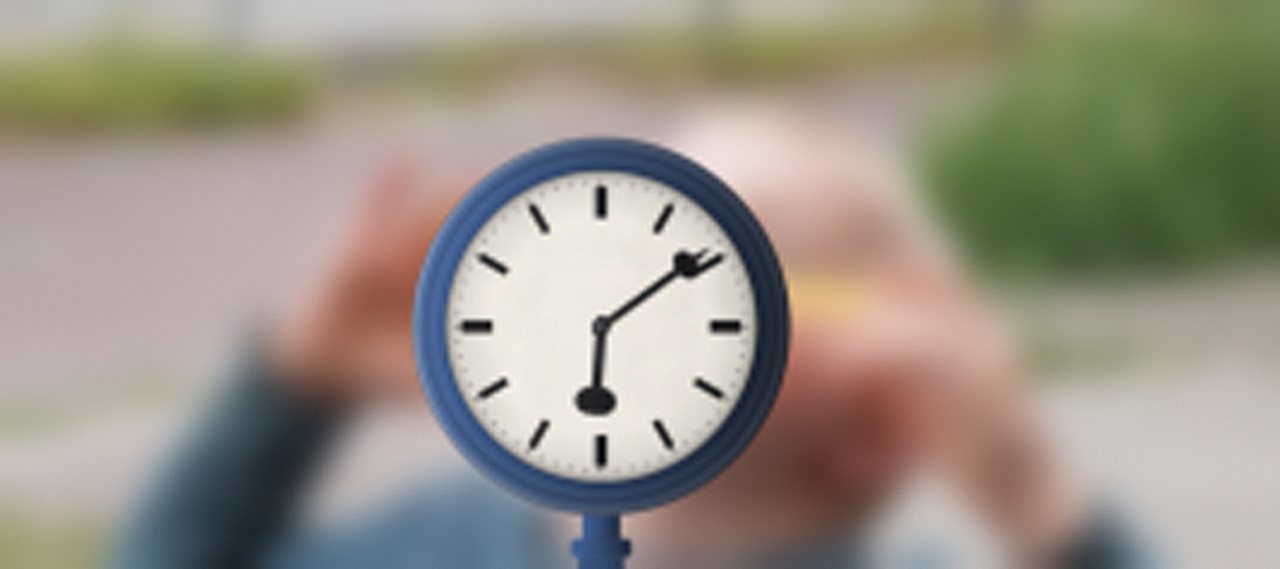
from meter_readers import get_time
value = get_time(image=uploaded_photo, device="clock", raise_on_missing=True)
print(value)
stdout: 6:09
